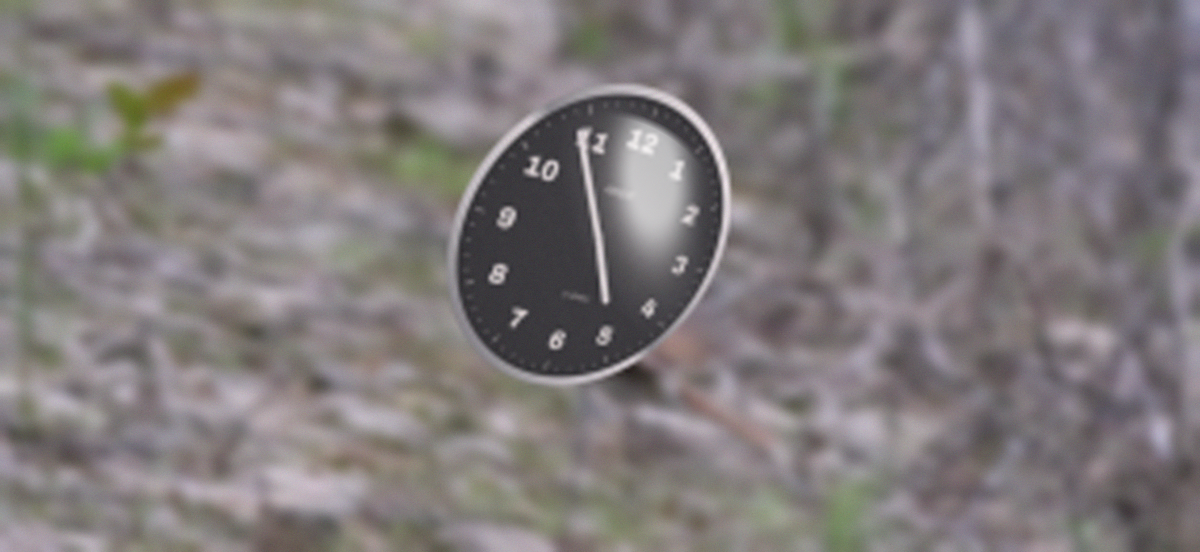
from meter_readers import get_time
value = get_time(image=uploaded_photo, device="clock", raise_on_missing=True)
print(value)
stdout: 4:54
